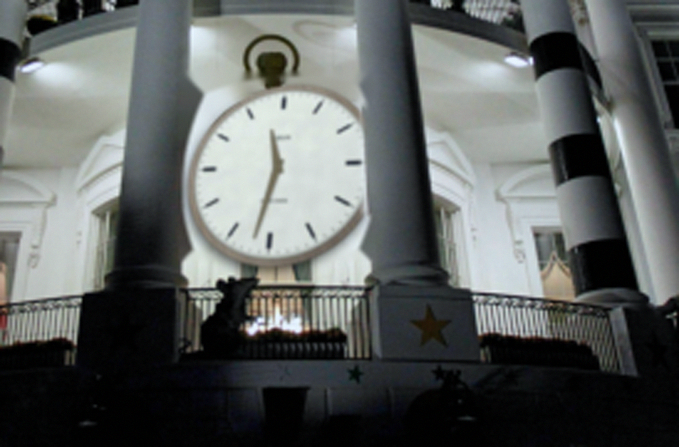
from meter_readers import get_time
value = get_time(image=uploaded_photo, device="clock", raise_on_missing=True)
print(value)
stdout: 11:32
